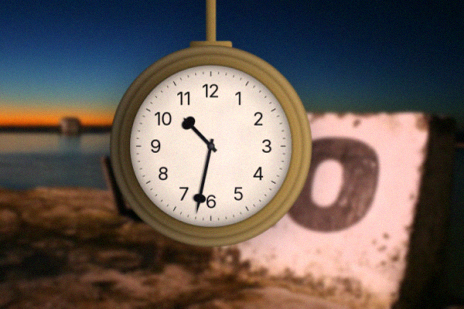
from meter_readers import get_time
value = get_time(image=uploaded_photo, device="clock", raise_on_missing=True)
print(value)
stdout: 10:32
